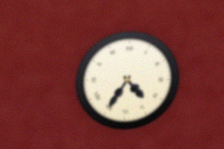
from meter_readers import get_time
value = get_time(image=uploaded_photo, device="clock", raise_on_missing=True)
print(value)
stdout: 4:35
